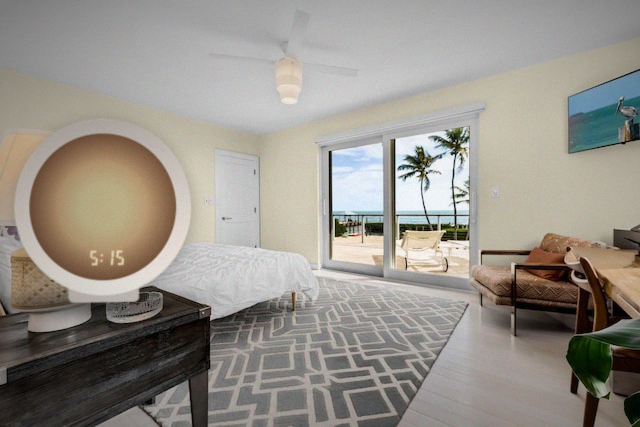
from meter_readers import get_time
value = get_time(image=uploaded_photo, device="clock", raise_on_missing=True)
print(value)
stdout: 5:15
